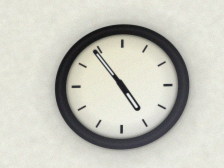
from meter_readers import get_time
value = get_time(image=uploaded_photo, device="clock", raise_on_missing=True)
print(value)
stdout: 4:54
